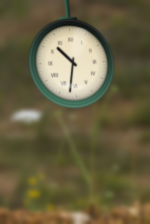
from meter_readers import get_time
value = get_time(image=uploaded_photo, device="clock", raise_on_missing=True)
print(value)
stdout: 10:32
